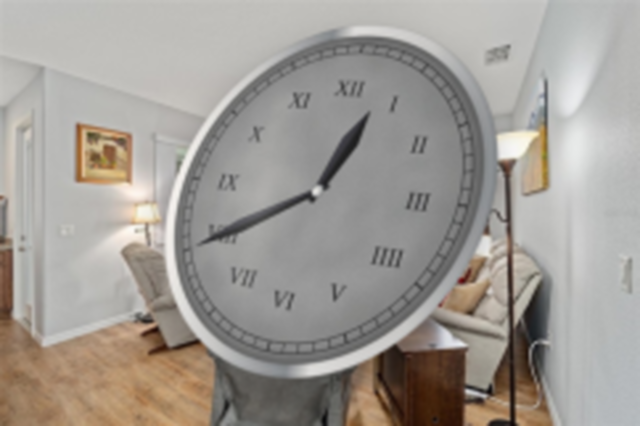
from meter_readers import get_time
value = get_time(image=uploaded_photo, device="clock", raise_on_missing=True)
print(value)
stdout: 12:40
